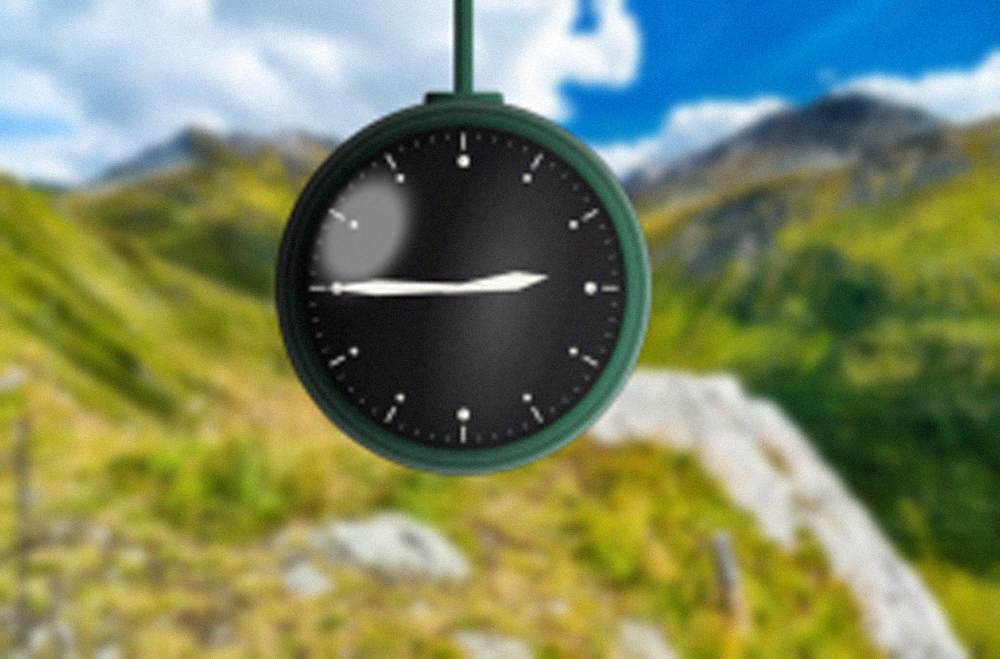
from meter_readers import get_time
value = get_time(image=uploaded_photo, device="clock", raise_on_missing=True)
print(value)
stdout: 2:45
